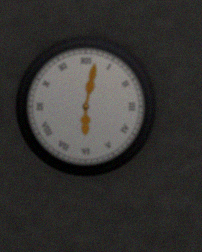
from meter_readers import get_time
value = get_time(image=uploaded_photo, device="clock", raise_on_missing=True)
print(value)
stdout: 6:02
